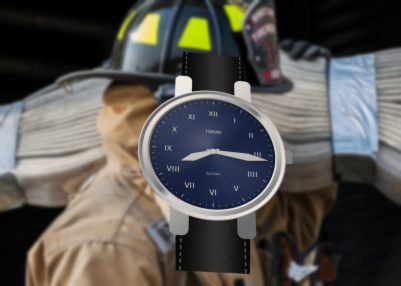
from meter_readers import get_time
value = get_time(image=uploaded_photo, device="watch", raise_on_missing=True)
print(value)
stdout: 8:16
